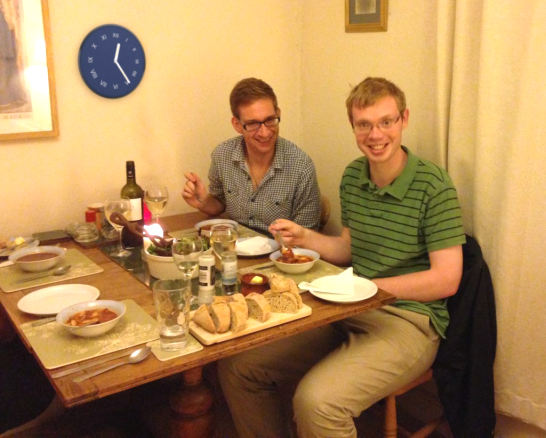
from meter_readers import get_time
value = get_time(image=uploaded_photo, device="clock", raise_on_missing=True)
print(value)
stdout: 12:24
